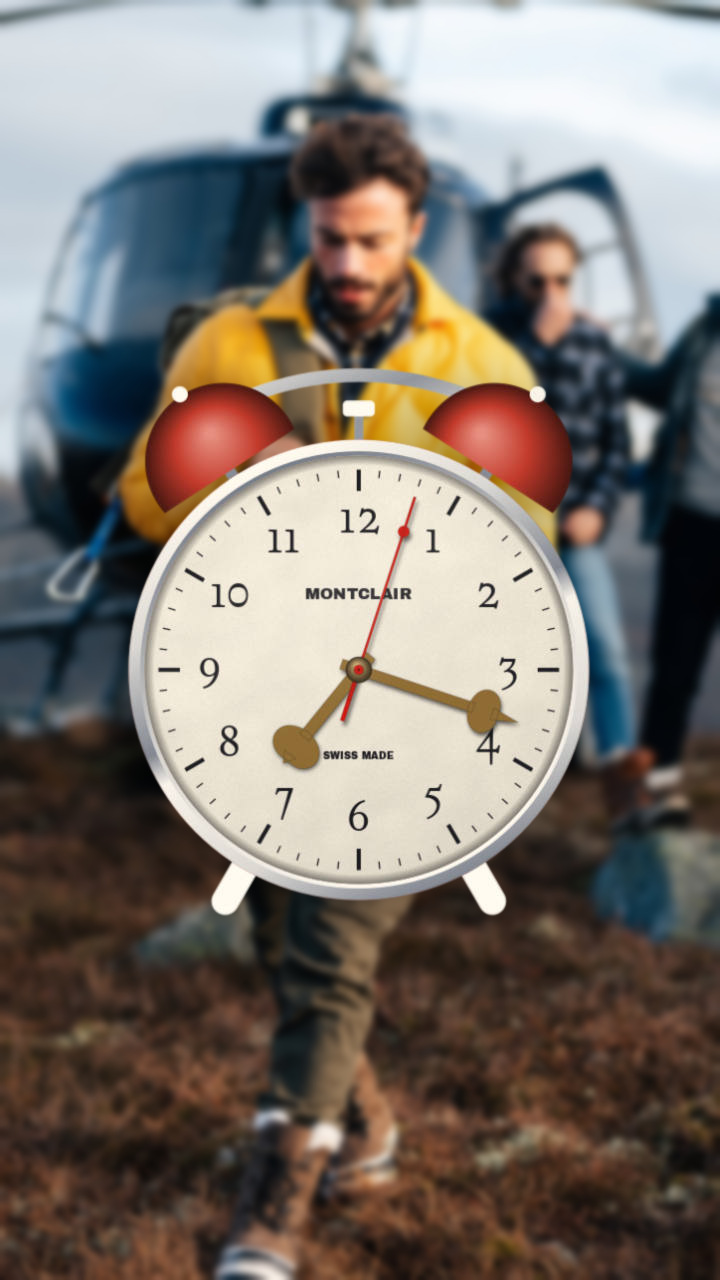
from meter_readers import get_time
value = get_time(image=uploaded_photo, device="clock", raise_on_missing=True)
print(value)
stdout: 7:18:03
